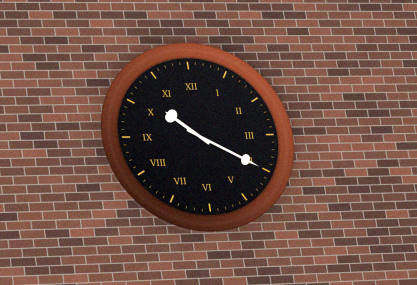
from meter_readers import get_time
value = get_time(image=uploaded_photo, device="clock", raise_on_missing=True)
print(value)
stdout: 10:20
